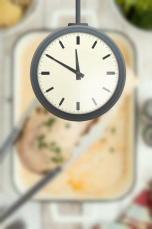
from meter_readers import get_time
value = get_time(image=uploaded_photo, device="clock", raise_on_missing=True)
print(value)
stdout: 11:50
